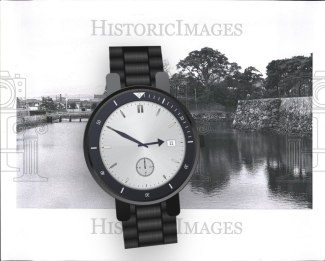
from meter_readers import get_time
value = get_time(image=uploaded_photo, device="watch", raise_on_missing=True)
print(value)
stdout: 2:50
